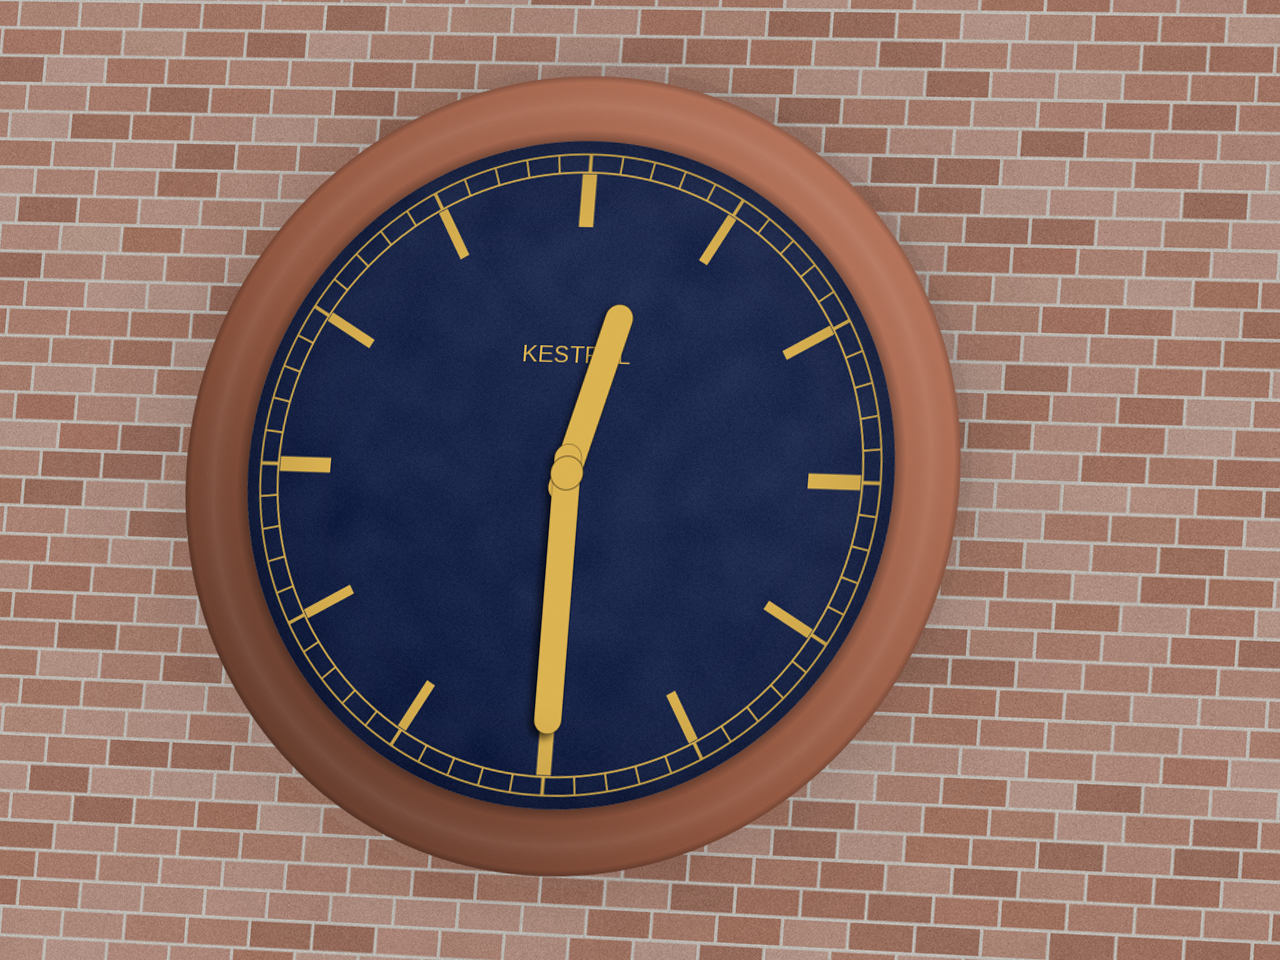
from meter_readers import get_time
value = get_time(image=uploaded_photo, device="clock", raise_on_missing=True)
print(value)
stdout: 12:30
